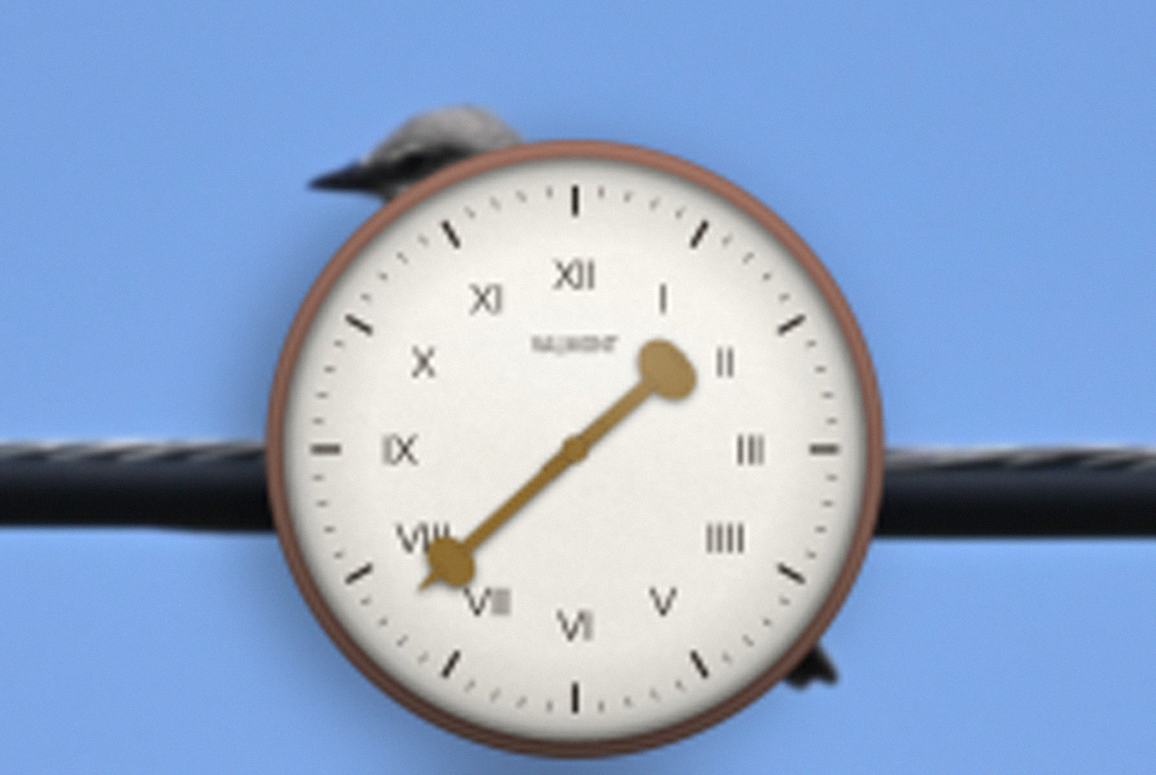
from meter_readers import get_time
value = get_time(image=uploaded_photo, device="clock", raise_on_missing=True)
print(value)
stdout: 1:38
